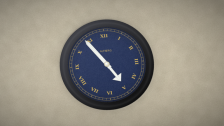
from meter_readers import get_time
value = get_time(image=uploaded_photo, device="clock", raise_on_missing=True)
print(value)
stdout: 4:54
